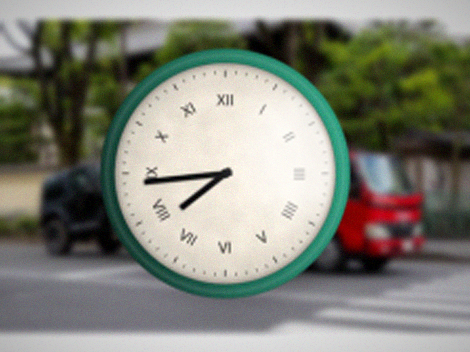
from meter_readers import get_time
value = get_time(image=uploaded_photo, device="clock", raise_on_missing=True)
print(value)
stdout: 7:44
